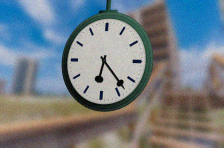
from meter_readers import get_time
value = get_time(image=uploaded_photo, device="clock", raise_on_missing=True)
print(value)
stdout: 6:23
